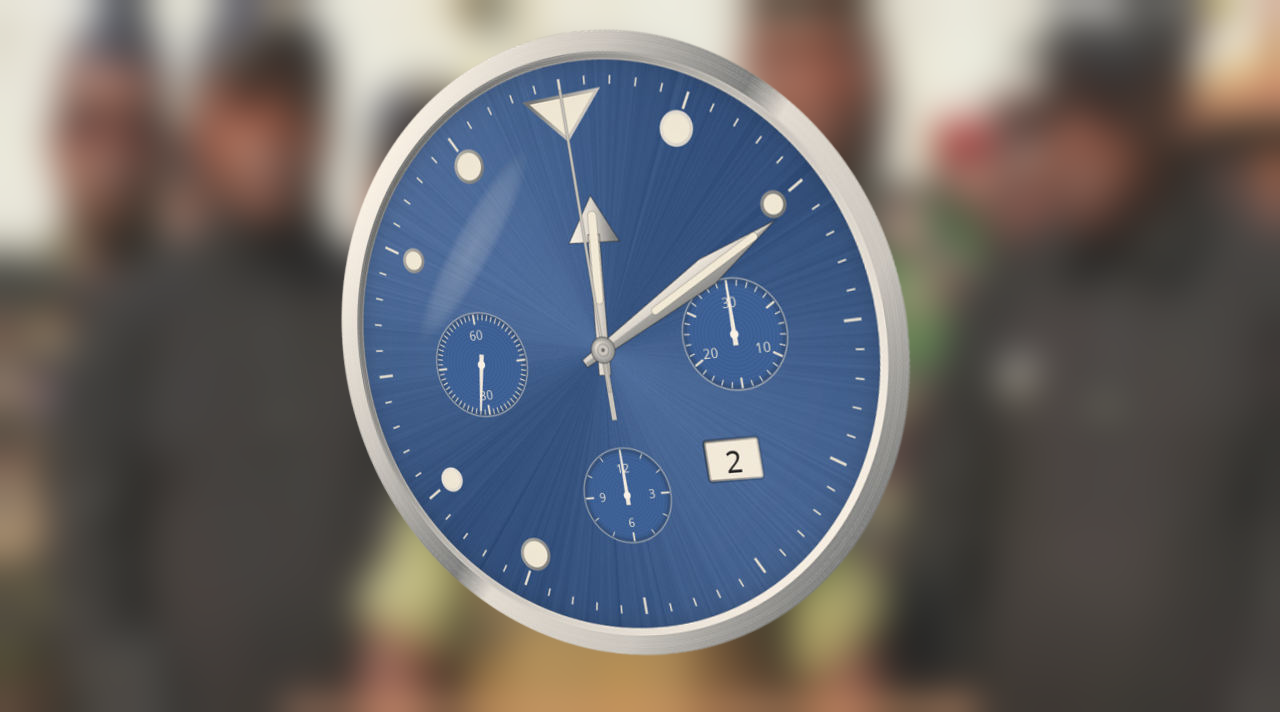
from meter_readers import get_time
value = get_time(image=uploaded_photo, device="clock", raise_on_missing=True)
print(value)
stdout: 12:10:32
